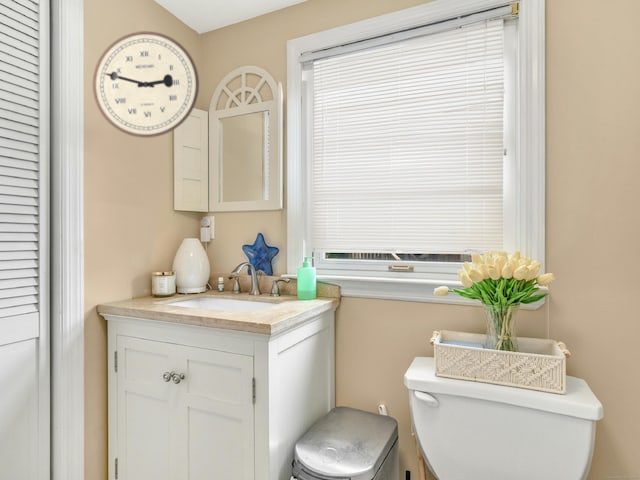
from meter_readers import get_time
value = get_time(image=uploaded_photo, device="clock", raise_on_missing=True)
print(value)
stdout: 2:48
